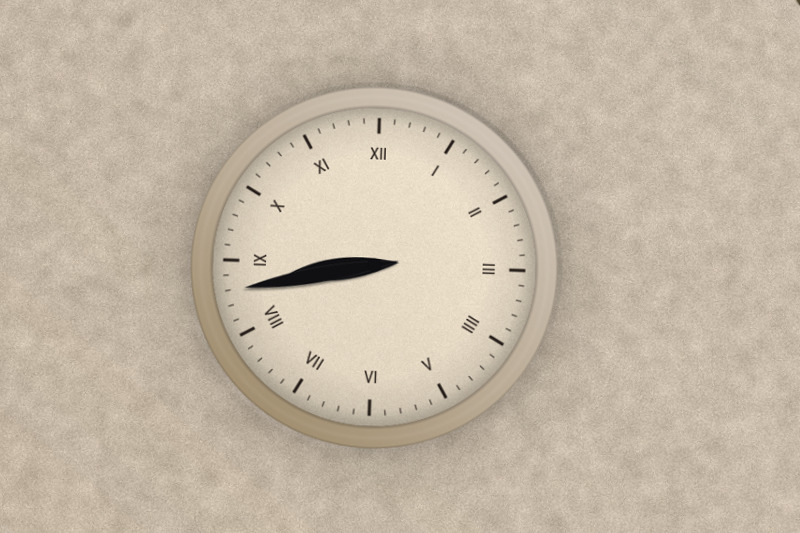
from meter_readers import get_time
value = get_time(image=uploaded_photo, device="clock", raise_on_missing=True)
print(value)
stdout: 8:43
